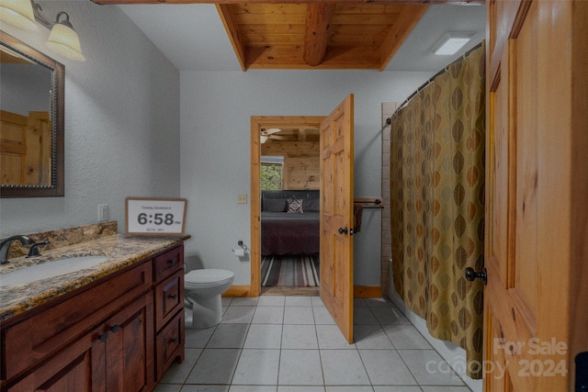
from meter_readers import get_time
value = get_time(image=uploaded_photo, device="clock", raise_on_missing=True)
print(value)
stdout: 6:58
